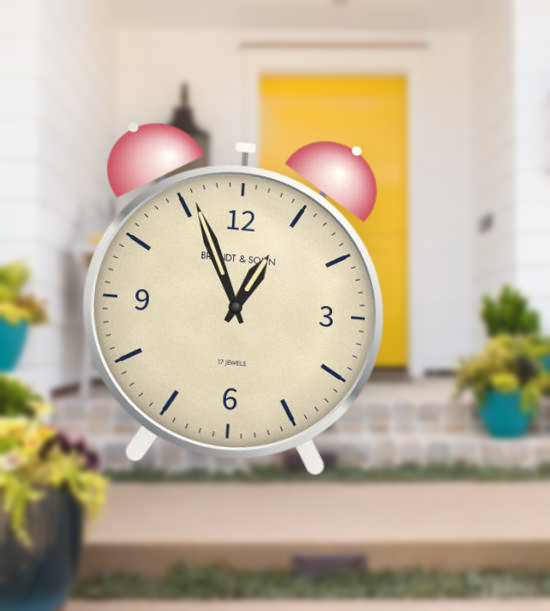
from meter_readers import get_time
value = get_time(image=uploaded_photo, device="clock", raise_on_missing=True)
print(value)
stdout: 12:56
